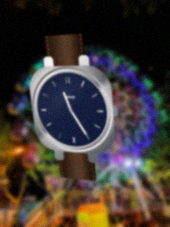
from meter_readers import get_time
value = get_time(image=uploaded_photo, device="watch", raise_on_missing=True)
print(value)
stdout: 11:25
